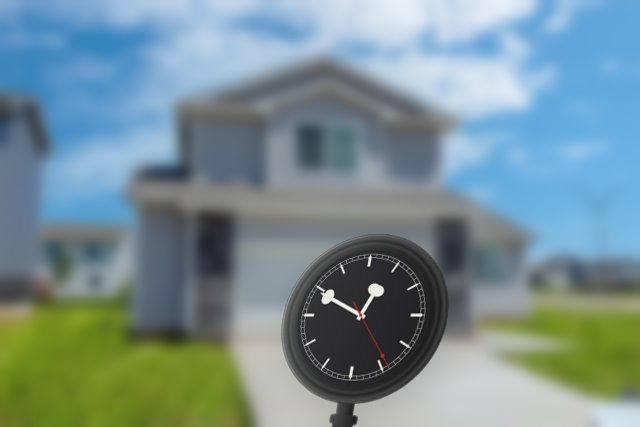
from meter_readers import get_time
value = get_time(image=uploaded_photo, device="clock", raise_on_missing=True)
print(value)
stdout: 12:49:24
